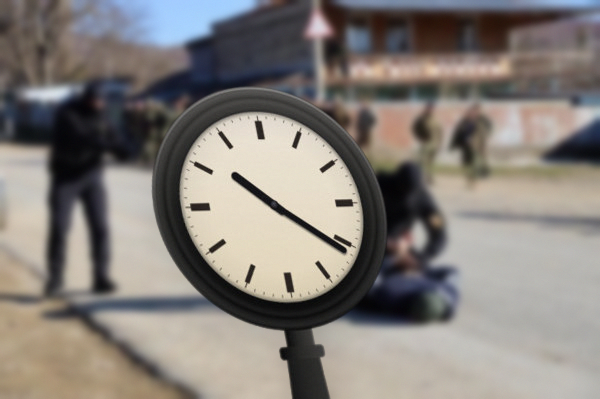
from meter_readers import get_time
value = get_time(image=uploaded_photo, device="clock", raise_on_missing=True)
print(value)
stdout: 10:21
